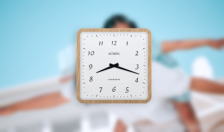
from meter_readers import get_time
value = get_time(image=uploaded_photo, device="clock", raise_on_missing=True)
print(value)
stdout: 8:18
